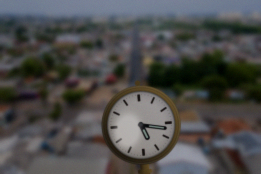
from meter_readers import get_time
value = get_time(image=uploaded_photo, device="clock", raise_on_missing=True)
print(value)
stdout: 5:17
